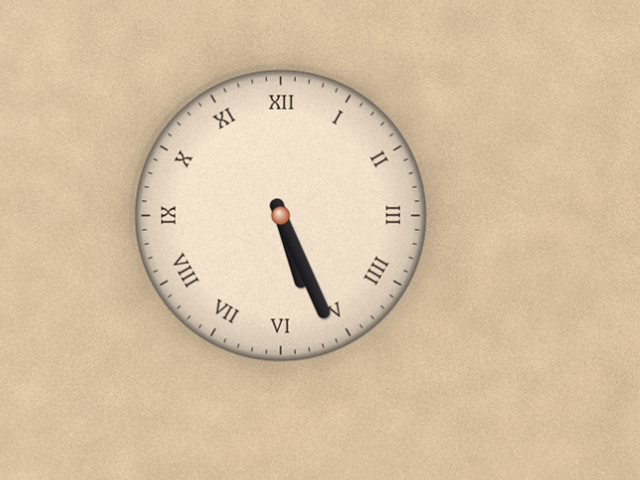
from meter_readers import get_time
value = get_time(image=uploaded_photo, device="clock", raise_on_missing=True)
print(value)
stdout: 5:26
